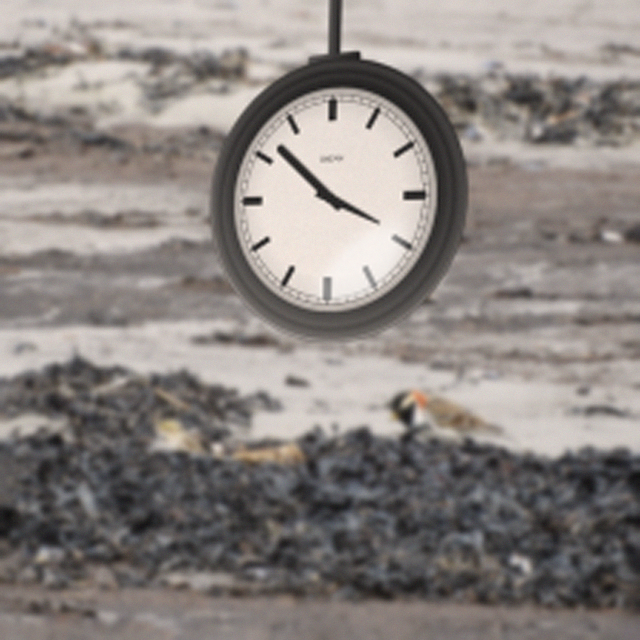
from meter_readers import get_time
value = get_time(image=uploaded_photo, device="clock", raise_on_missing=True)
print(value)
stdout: 3:52
